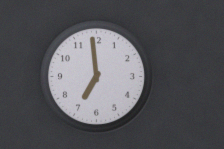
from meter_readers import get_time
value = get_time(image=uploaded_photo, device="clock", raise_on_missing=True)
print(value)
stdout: 6:59
